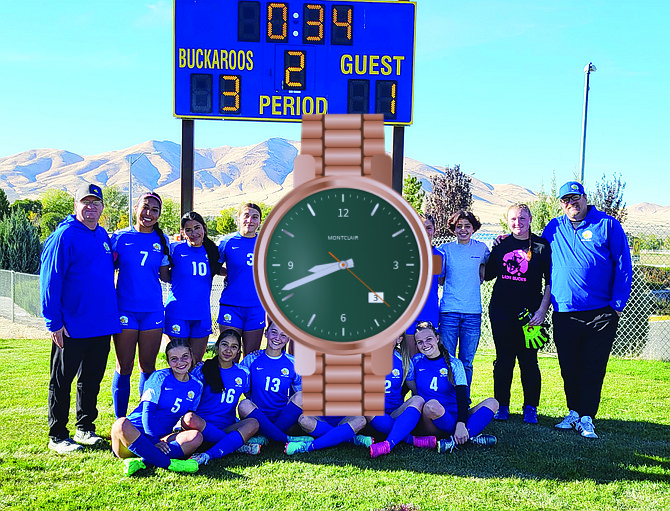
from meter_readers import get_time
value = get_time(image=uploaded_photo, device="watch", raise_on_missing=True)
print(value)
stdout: 8:41:22
